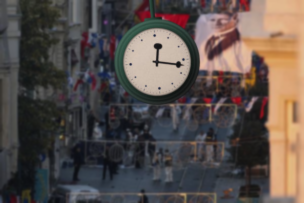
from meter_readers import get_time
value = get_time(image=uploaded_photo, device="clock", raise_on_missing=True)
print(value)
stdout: 12:17
